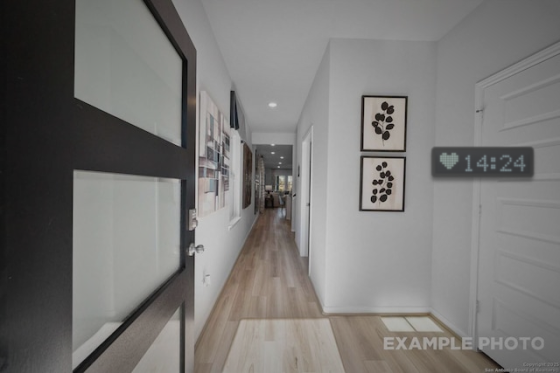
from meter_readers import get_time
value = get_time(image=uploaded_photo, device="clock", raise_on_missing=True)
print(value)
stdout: 14:24
